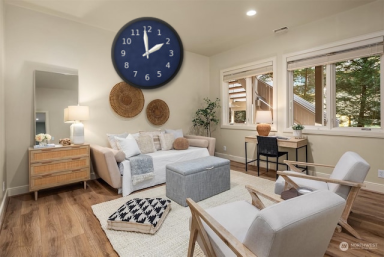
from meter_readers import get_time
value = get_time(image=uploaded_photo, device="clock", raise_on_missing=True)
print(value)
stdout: 1:59
